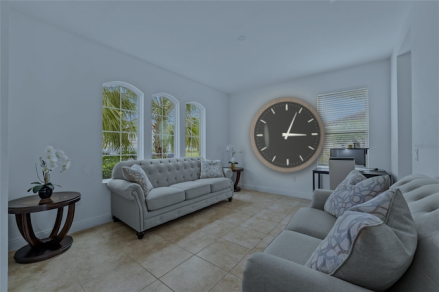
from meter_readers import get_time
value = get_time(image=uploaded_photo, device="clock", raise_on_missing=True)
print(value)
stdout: 3:04
